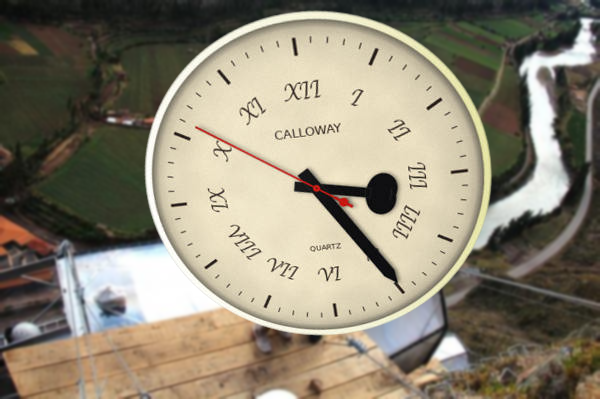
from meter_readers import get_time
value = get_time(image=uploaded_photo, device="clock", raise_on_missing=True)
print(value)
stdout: 3:24:51
